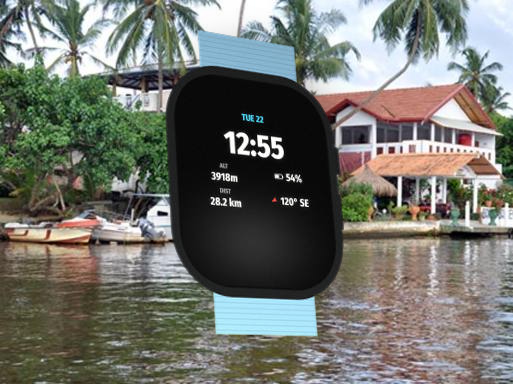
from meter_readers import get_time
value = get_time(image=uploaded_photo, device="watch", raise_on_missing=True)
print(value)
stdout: 12:55
